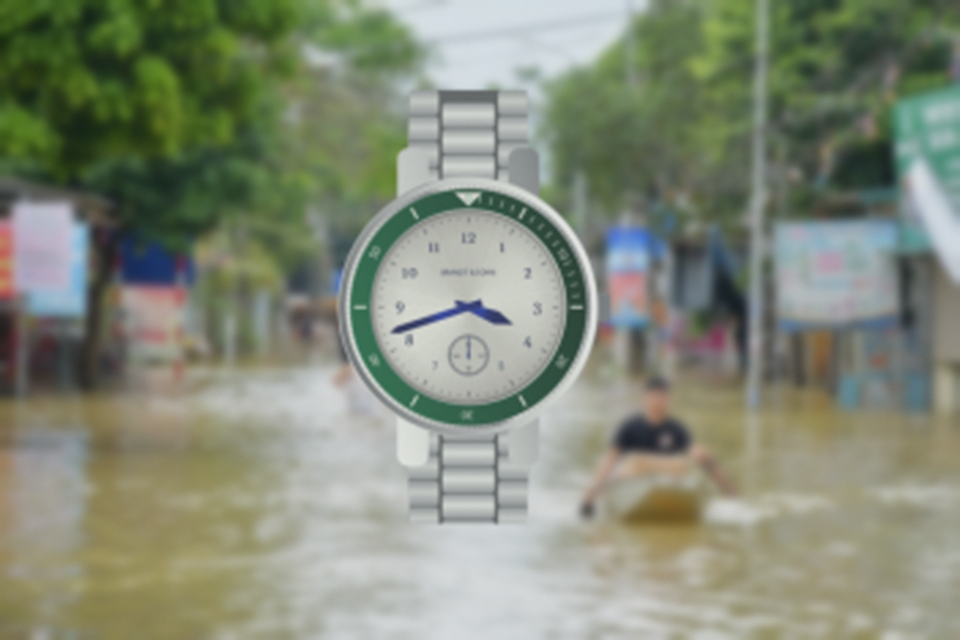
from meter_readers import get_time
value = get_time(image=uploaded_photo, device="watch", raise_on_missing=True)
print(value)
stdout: 3:42
